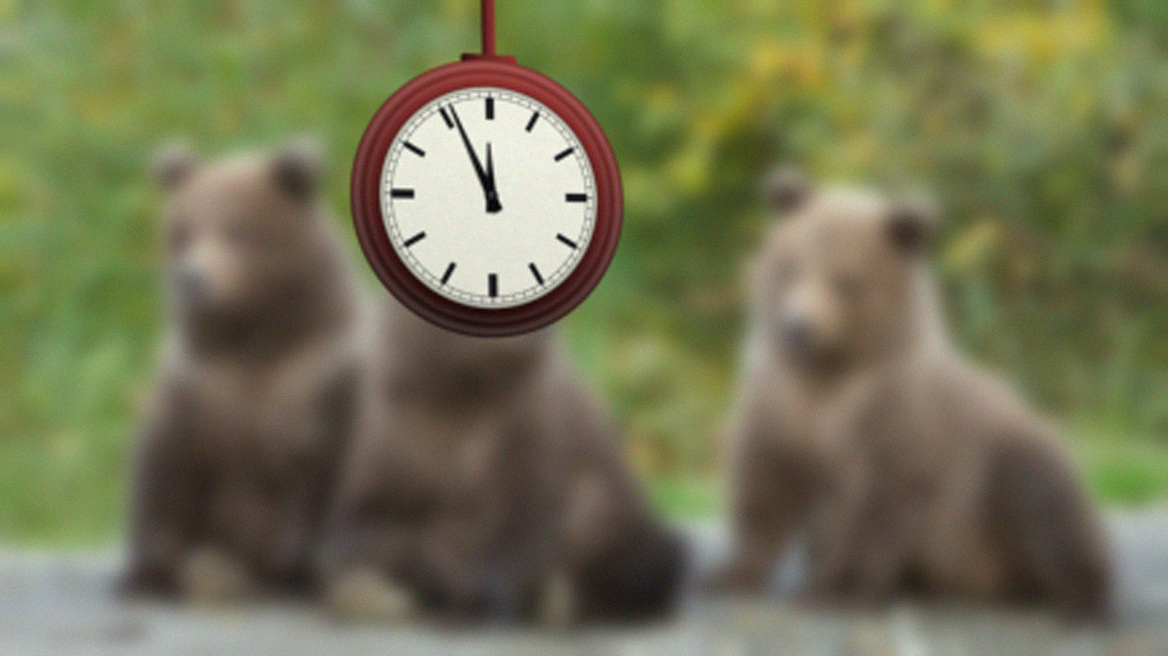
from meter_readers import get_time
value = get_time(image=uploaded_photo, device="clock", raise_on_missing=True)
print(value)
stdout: 11:56
